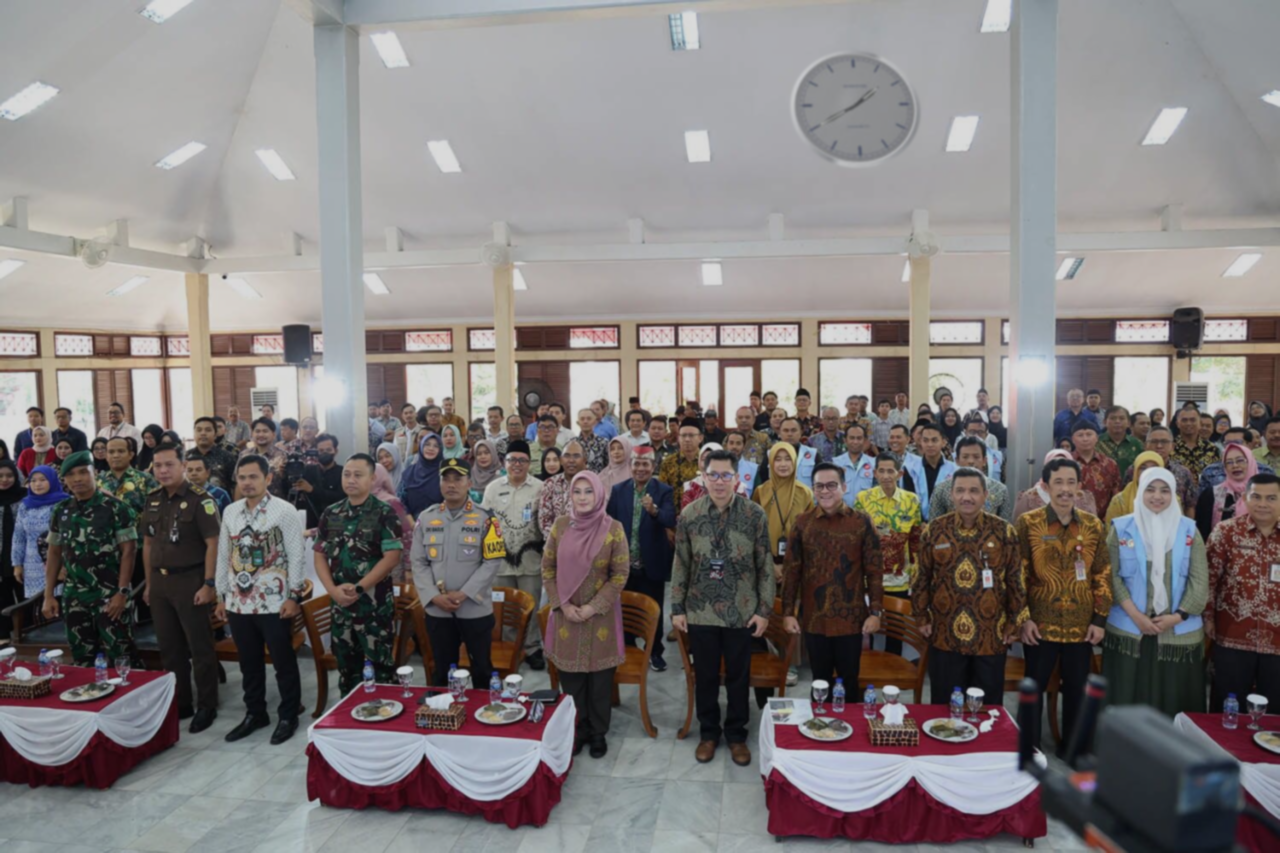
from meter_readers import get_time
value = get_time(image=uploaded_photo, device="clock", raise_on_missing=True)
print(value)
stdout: 1:40
